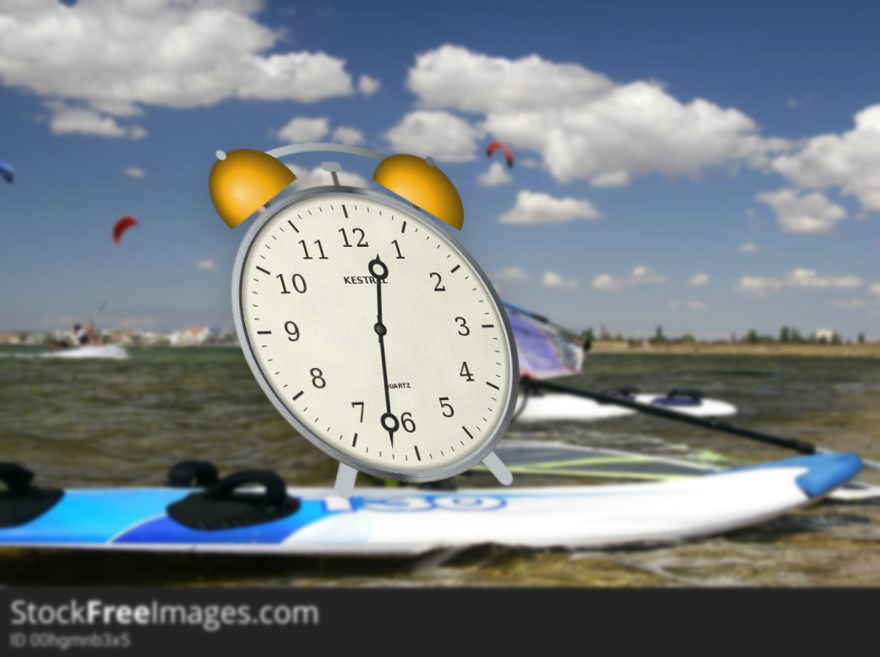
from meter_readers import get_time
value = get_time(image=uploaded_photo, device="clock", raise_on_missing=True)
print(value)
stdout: 12:32
